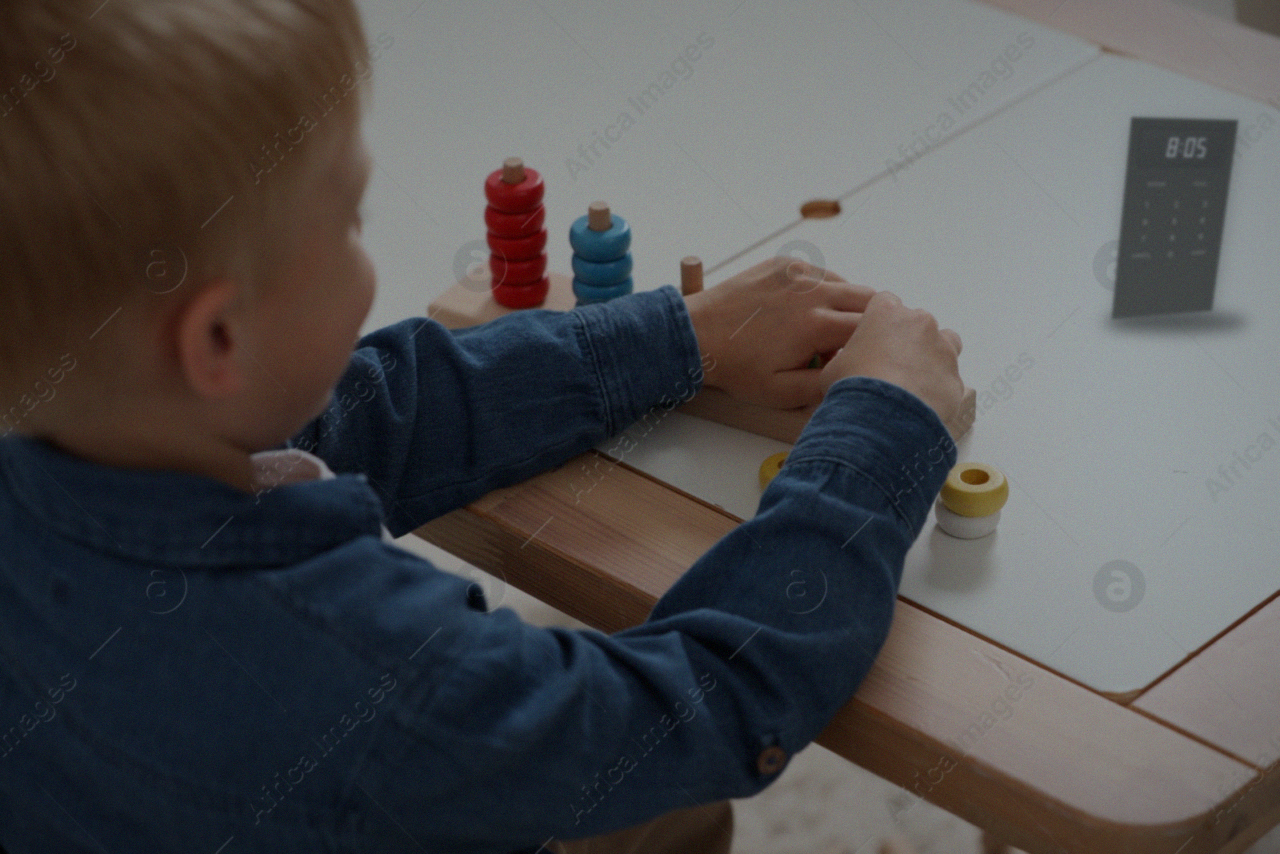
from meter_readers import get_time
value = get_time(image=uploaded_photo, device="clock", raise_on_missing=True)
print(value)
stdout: 8:05
